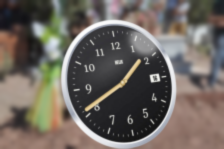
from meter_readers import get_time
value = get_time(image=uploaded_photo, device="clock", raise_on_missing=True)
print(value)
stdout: 1:41
